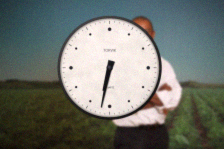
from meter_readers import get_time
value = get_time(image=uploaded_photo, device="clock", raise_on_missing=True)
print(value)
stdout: 6:32
